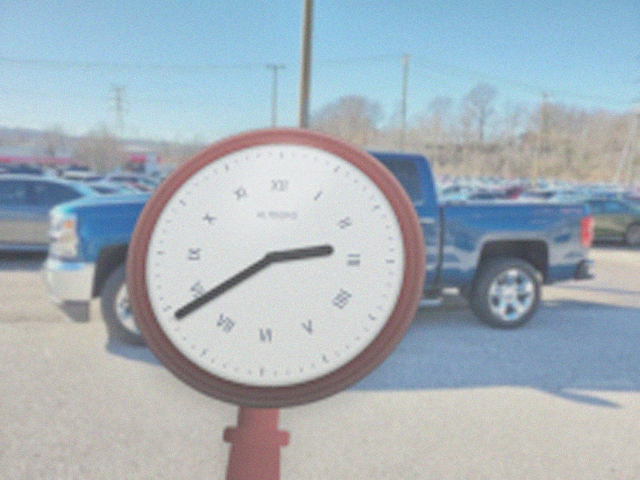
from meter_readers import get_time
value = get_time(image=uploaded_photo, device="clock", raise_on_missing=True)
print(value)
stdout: 2:39
